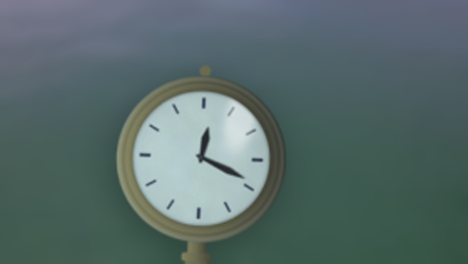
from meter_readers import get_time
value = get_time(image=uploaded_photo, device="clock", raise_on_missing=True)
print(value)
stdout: 12:19
